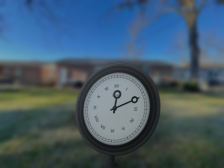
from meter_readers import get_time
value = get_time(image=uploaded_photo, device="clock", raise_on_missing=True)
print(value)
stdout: 12:11
